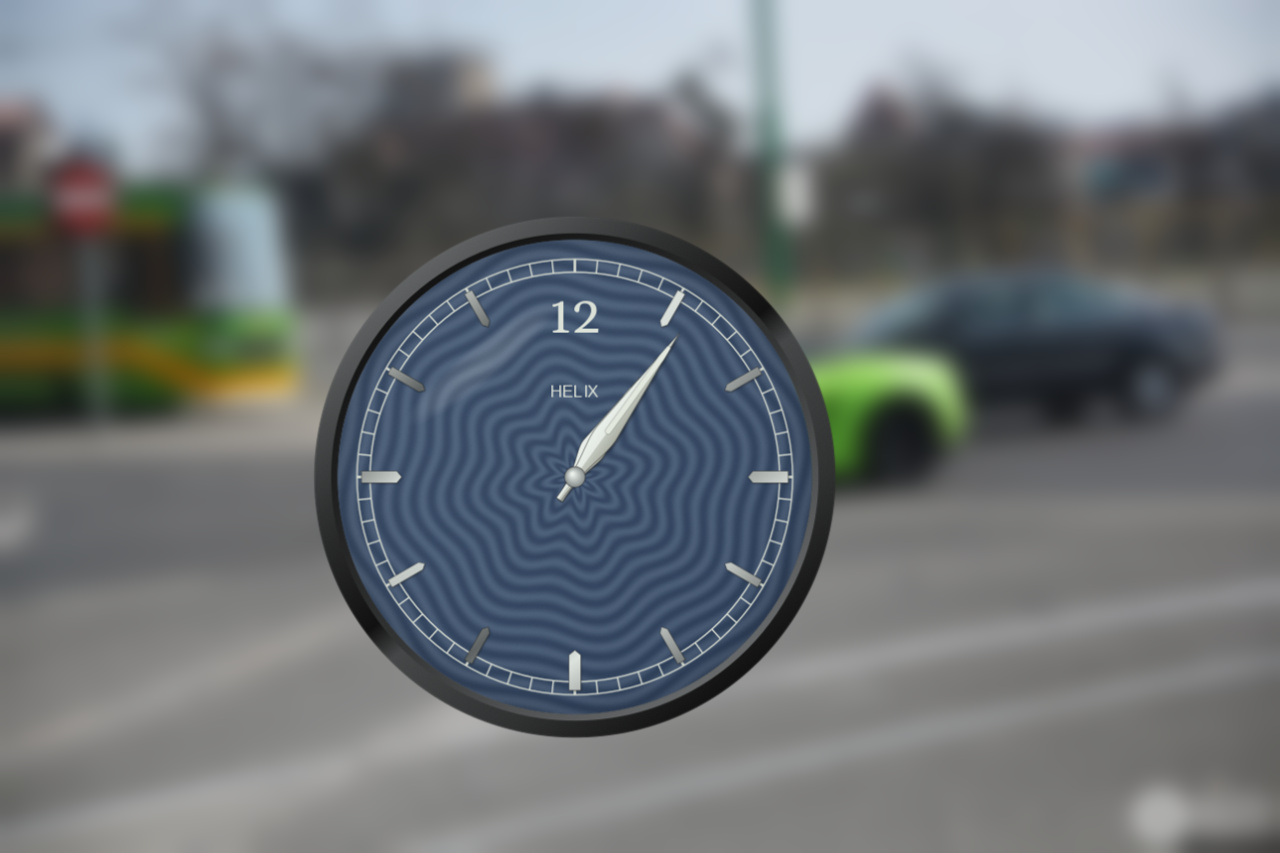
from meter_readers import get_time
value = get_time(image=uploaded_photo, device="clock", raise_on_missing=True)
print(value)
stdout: 1:06
